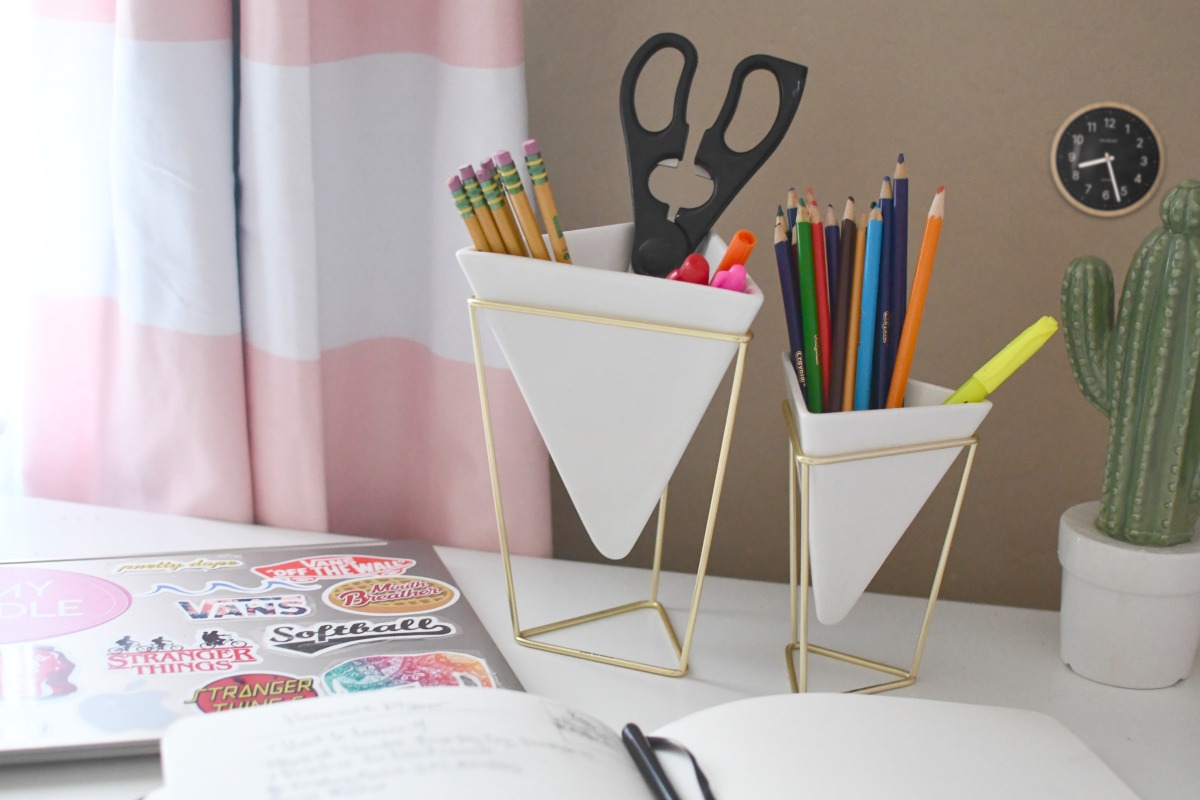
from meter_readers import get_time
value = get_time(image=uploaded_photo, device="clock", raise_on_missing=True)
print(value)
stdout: 8:27
